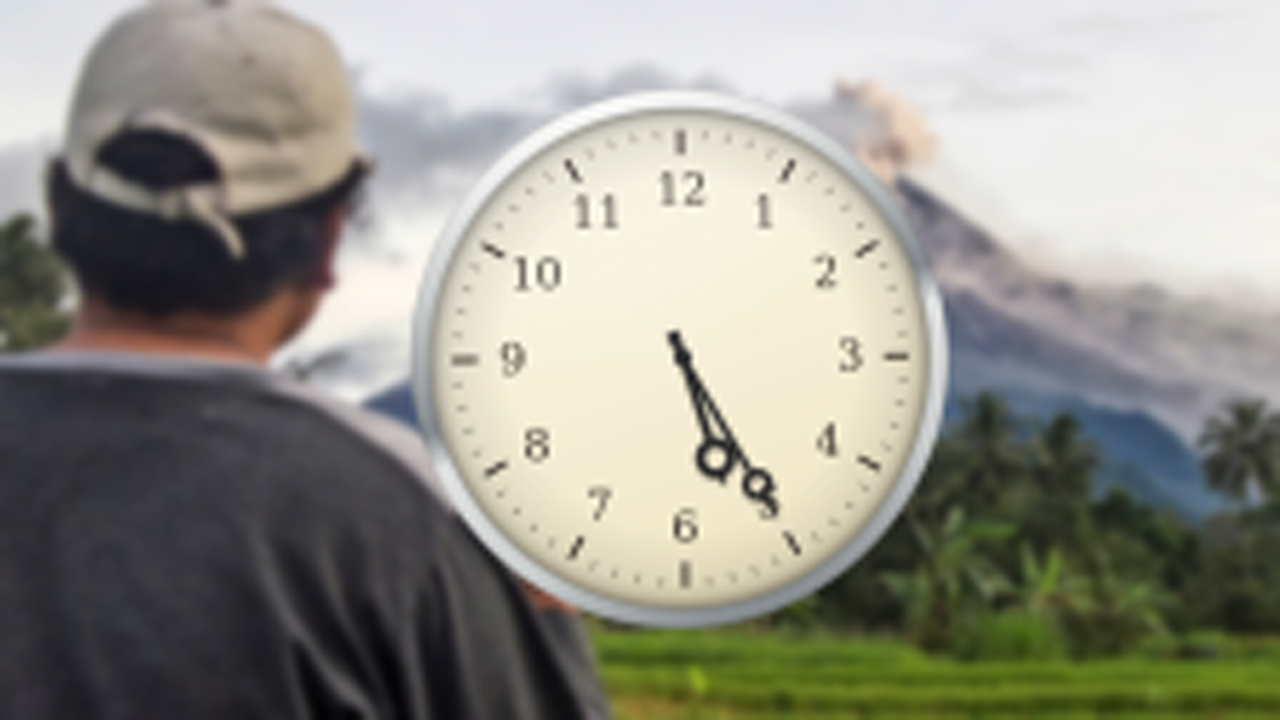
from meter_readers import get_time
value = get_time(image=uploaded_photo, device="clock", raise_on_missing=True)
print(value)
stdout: 5:25
